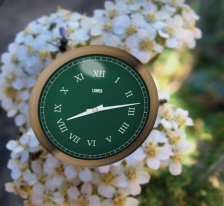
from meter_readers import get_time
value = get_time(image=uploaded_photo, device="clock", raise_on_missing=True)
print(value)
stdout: 8:13
